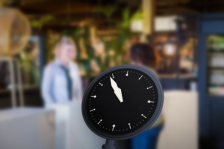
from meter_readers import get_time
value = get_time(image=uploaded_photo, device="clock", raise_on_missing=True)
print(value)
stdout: 10:54
